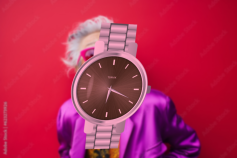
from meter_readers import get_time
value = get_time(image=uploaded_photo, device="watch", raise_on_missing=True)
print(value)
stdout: 6:19
